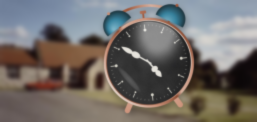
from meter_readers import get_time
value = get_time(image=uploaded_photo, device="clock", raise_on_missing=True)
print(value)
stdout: 4:51
